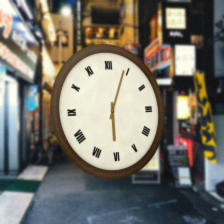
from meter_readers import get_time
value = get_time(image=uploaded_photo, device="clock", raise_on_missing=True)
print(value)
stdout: 6:04
